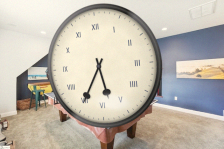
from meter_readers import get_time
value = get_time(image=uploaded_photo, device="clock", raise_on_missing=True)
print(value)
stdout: 5:35
